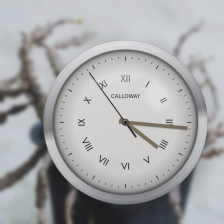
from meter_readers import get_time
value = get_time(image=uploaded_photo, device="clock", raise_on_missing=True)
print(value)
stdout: 4:15:54
